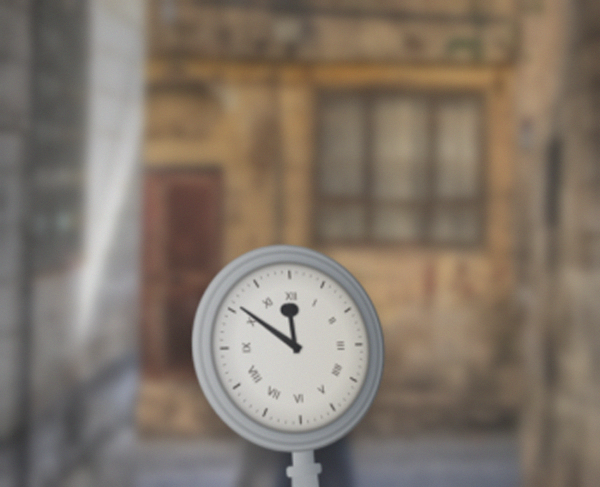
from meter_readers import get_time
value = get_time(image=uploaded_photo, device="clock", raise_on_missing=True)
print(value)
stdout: 11:51
